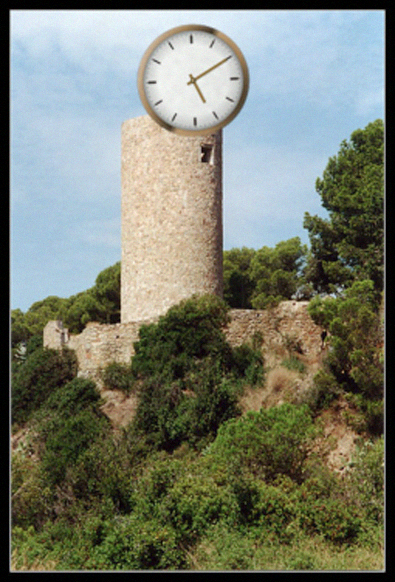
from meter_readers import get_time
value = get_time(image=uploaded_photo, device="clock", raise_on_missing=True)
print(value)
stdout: 5:10
